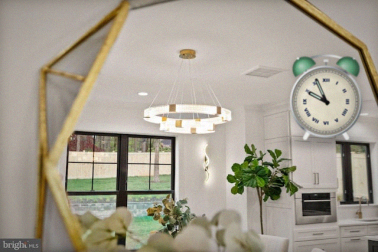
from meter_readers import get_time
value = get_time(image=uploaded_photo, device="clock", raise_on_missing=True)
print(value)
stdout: 9:56
